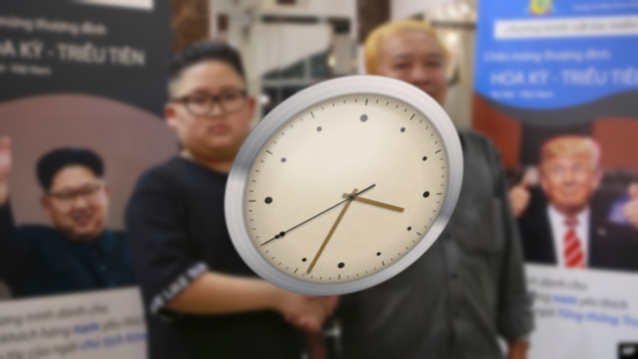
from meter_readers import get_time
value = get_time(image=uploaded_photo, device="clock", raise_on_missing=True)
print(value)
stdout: 3:33:40
